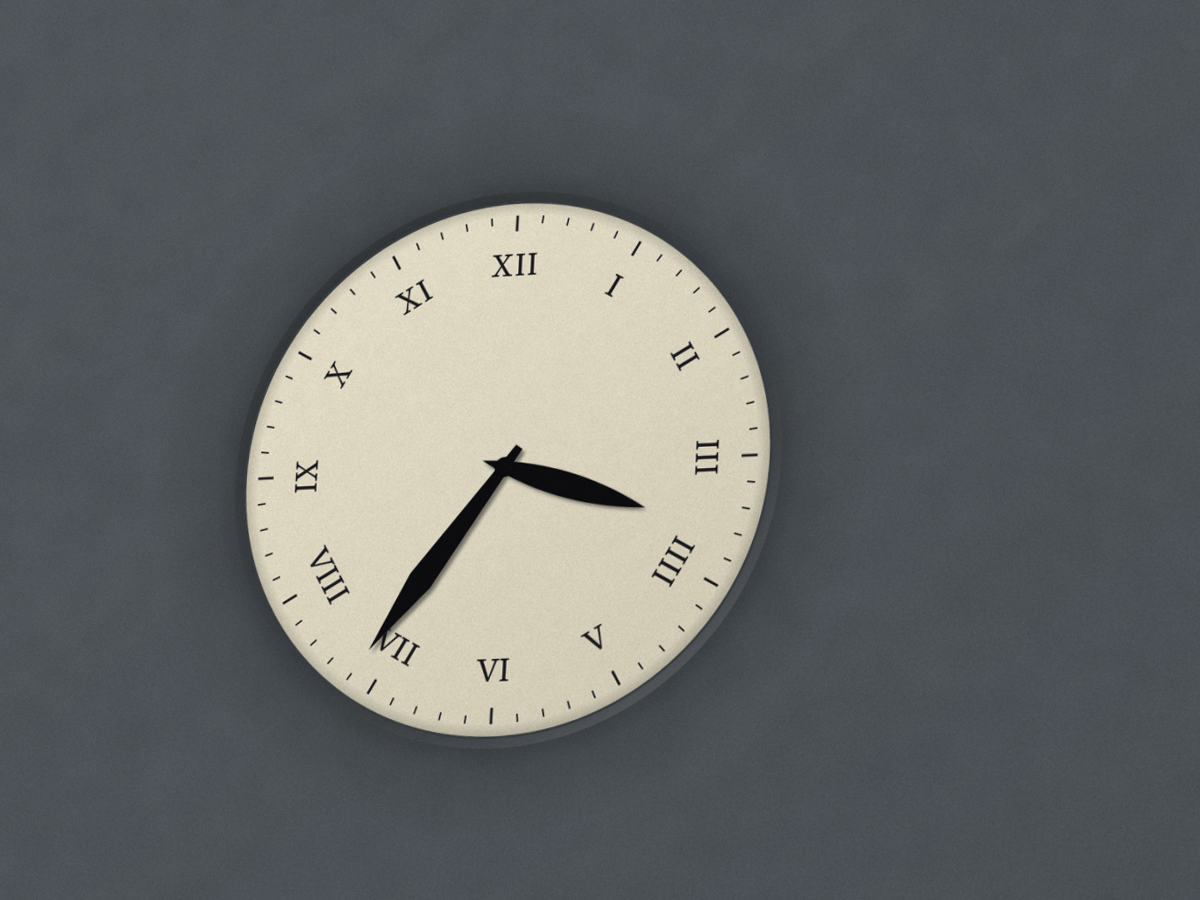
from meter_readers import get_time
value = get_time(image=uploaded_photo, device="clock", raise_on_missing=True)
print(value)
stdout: 3:36
